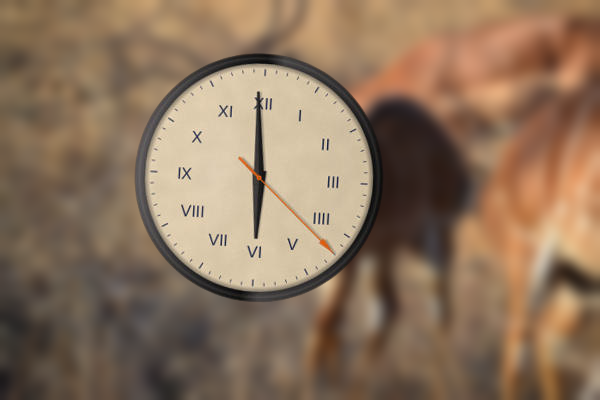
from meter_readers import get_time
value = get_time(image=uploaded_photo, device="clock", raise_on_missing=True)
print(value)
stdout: 5:59:22
